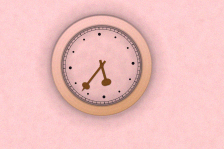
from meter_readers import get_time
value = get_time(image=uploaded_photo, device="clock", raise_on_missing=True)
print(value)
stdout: 5:37
